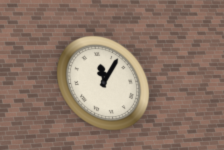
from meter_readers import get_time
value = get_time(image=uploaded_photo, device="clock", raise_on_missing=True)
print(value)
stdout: 12:07
